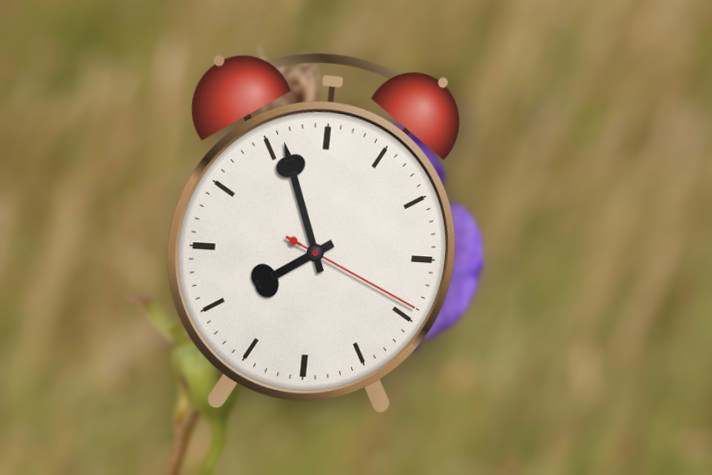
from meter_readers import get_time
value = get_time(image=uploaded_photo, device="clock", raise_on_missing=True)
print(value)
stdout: 7:56:19
